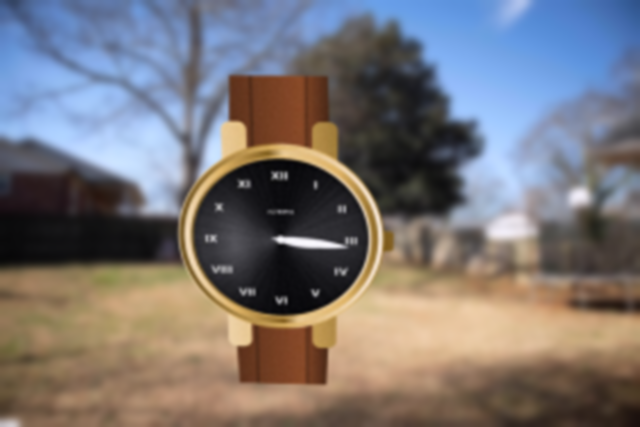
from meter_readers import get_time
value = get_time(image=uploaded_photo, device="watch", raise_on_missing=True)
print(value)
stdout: 3:16
